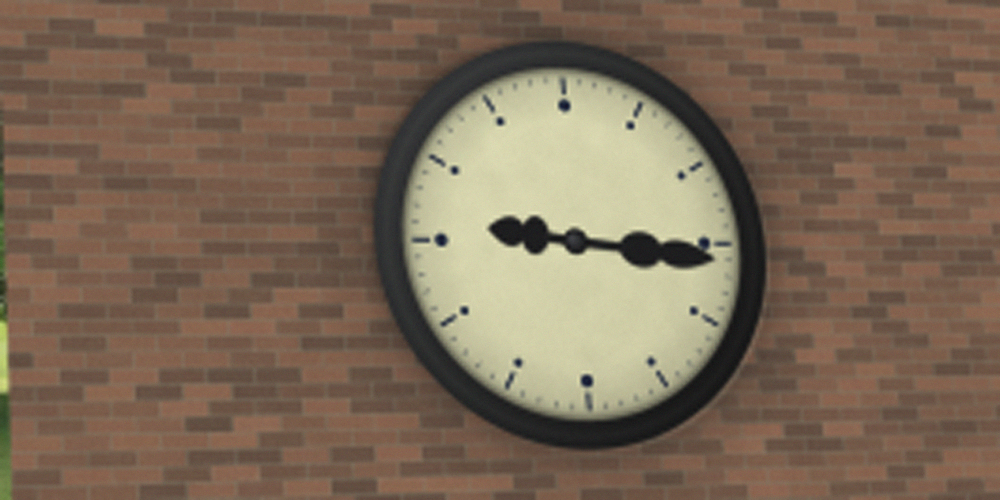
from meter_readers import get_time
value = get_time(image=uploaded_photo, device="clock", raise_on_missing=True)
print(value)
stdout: 9:16
